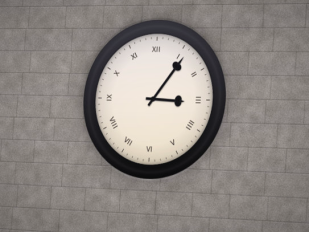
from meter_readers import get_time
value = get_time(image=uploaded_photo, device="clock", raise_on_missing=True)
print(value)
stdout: 3:06
